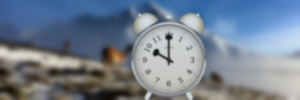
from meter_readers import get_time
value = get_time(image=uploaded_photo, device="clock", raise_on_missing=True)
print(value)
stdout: 10:00
